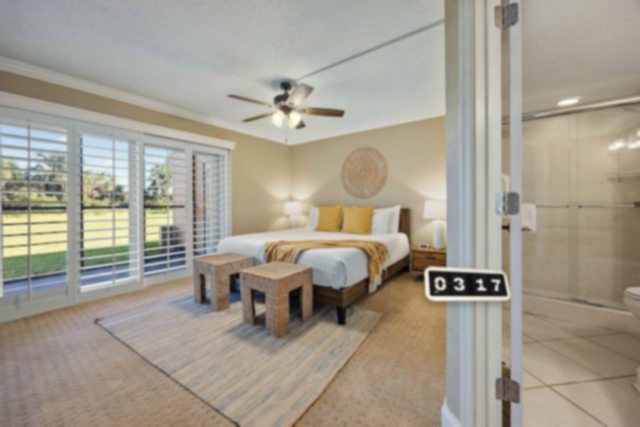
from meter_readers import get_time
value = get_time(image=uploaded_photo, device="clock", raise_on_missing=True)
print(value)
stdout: 3:17
